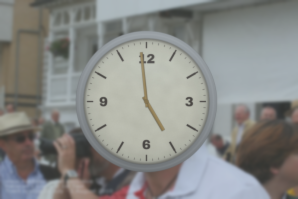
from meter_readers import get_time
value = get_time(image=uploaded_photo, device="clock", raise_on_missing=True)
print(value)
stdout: 4:59
